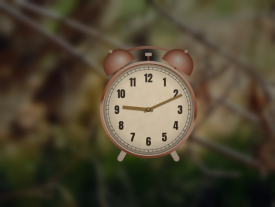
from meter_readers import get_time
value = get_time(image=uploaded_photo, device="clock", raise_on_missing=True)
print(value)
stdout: 9:11
